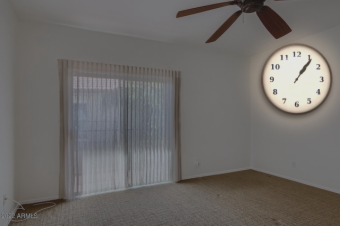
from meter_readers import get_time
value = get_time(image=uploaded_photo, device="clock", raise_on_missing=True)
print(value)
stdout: 1:06
